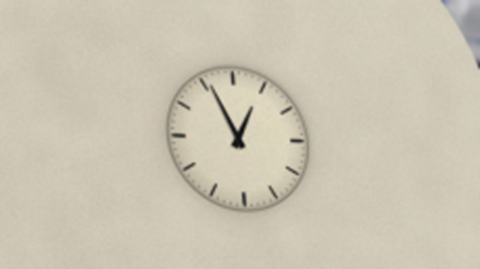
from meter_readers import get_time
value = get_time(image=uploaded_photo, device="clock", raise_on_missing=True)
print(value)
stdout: 12:56
